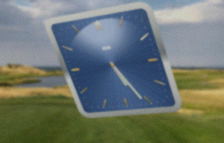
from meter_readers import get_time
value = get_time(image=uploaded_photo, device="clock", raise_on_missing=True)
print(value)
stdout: 5:26
